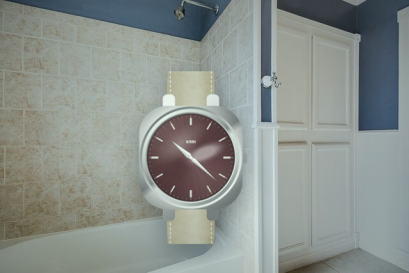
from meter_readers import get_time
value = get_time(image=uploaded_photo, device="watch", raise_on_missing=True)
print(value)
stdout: 10:22
